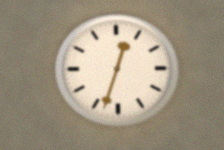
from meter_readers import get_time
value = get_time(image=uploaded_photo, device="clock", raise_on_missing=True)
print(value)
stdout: 12:33
